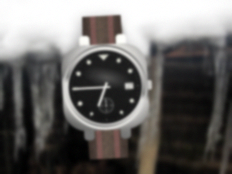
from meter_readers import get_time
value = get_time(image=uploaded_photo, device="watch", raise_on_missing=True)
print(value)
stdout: 6:45
